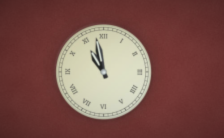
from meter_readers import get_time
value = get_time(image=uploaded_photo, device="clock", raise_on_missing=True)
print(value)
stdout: 10:58
